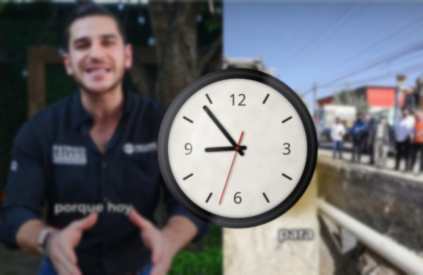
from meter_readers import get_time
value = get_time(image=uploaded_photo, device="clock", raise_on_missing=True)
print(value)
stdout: 8:53:33
